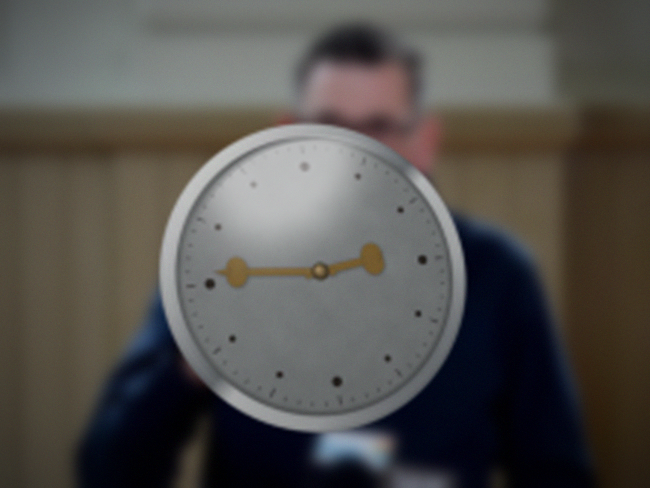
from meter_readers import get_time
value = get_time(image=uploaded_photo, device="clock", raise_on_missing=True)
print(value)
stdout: 2:46
